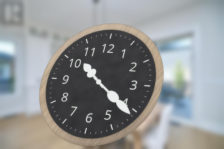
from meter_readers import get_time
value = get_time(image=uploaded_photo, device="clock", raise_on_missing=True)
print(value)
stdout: 10:21
